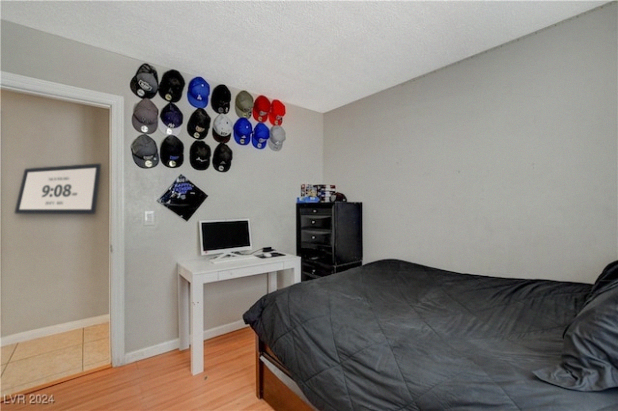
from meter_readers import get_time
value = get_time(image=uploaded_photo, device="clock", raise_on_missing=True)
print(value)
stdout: 9:08
